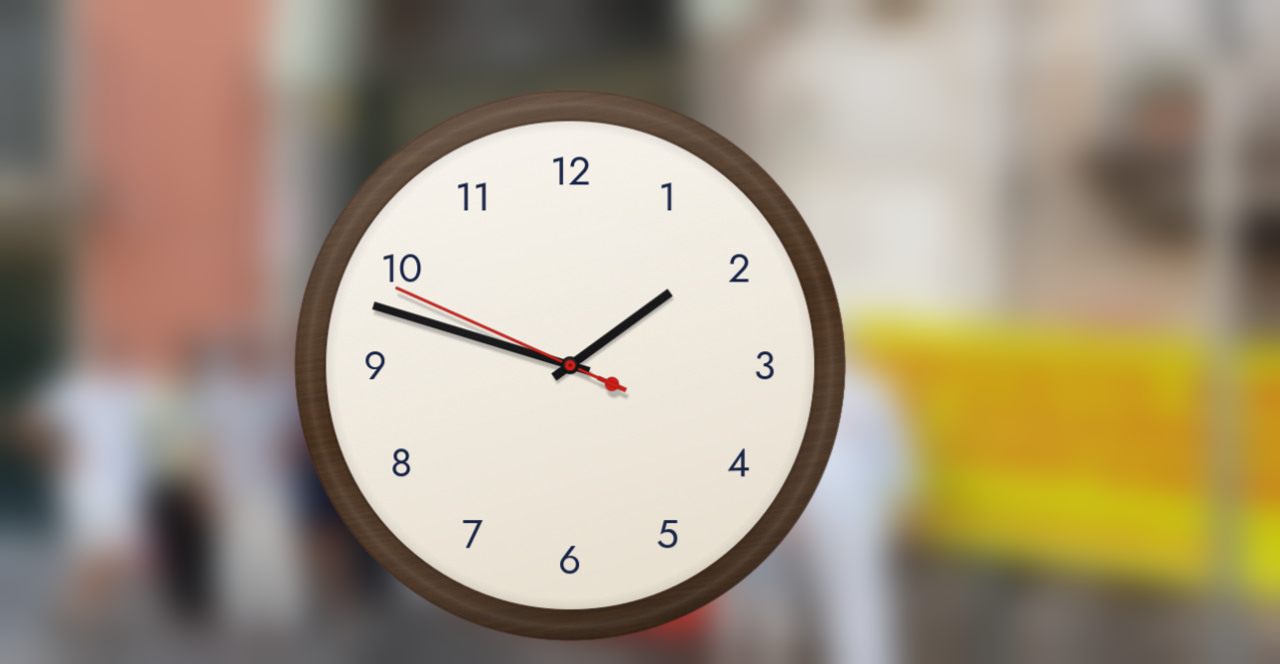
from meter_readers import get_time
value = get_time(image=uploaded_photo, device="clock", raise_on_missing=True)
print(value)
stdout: 1:47:49
